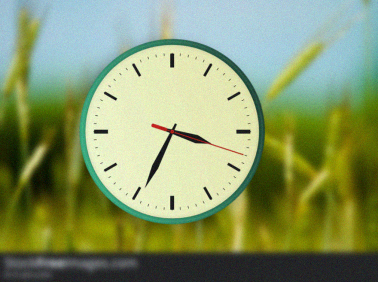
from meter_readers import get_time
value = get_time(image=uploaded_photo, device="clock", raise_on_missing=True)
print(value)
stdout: 3:34:18
